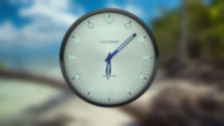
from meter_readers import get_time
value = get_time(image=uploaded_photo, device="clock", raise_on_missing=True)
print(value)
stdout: 6:08
